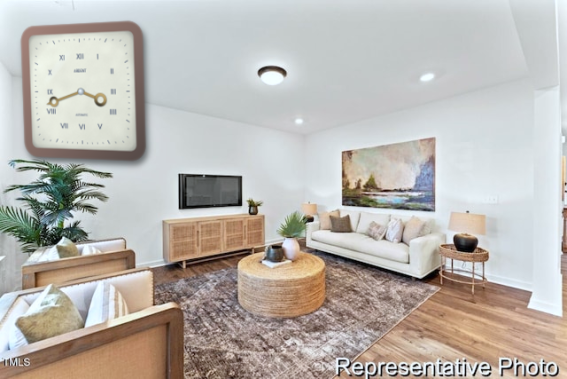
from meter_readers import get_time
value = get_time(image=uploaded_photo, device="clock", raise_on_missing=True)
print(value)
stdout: 3:42
